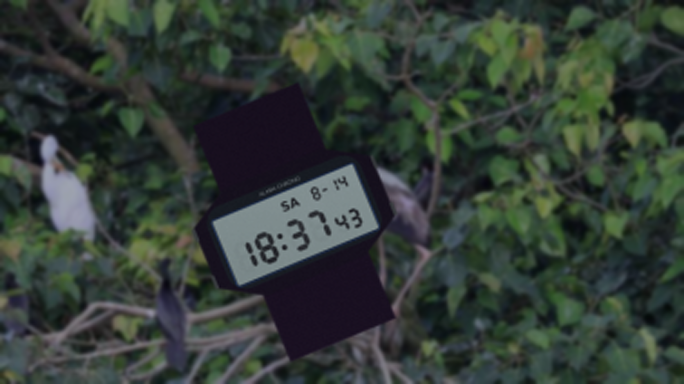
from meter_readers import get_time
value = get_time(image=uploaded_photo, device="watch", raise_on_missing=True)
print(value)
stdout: 18:37:43
